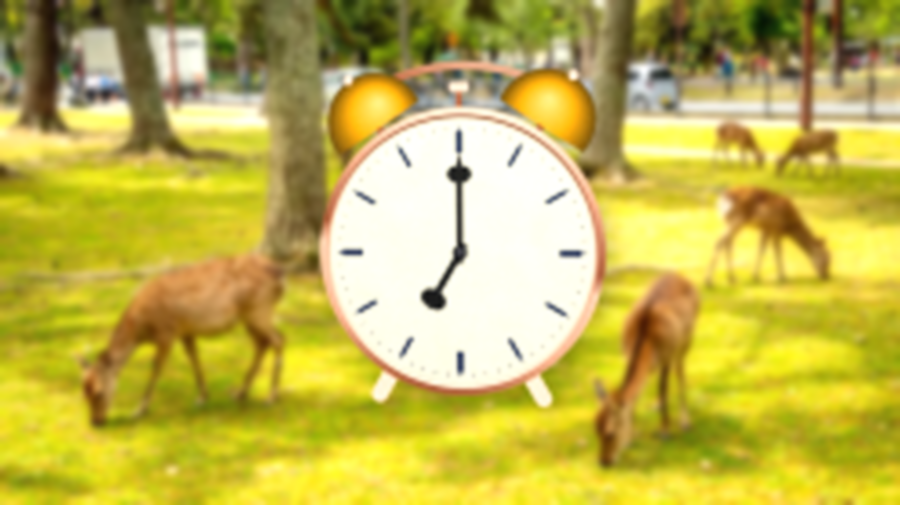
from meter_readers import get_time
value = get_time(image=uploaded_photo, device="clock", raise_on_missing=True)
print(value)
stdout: 7:00
